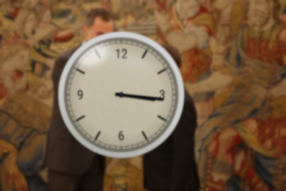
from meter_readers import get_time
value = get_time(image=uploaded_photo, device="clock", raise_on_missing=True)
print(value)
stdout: 3:16
